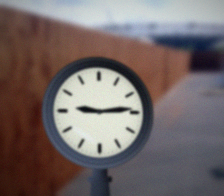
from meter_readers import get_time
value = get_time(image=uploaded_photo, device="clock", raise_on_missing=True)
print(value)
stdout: 9:14
